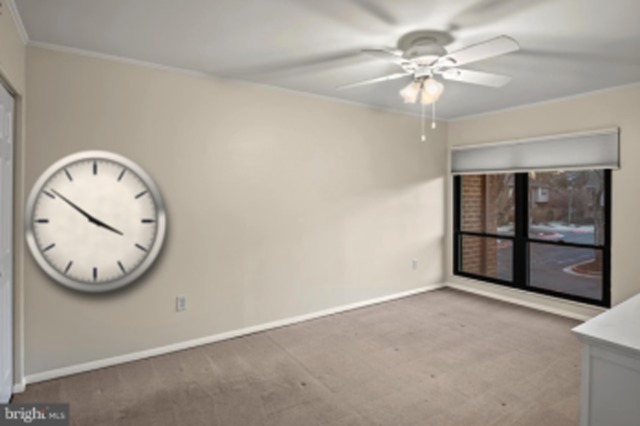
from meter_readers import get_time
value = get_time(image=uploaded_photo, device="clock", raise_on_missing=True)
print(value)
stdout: 3:51
